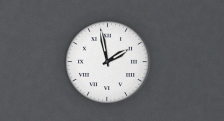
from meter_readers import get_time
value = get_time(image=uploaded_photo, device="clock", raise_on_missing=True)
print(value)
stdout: 1:58
